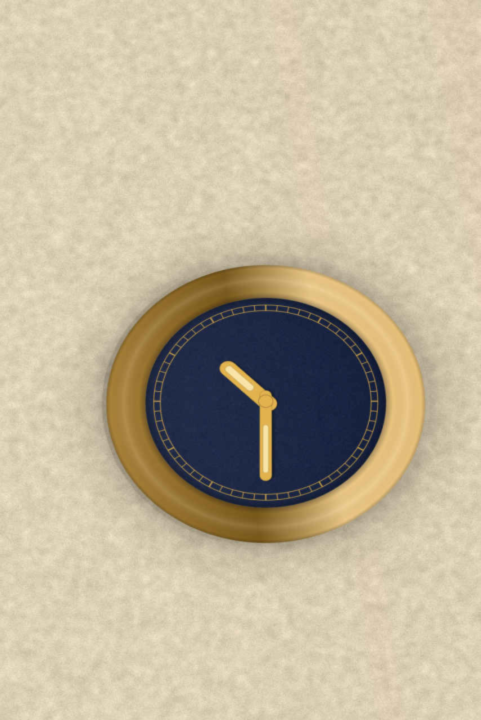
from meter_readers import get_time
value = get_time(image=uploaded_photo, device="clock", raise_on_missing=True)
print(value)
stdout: 10:30
